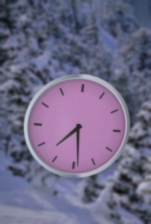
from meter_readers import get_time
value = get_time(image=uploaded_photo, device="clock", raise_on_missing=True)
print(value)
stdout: 7:29
